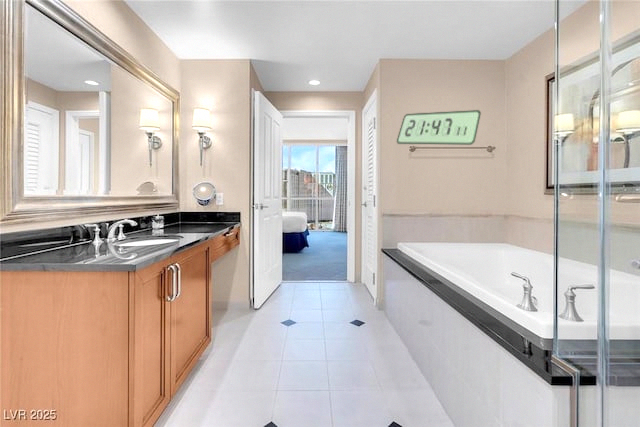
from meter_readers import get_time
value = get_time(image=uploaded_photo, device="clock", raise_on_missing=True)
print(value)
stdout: 21:47:11
